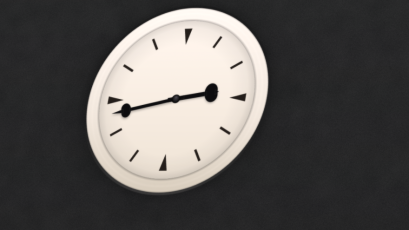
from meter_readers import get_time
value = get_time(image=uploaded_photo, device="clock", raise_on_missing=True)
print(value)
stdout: 2:43
